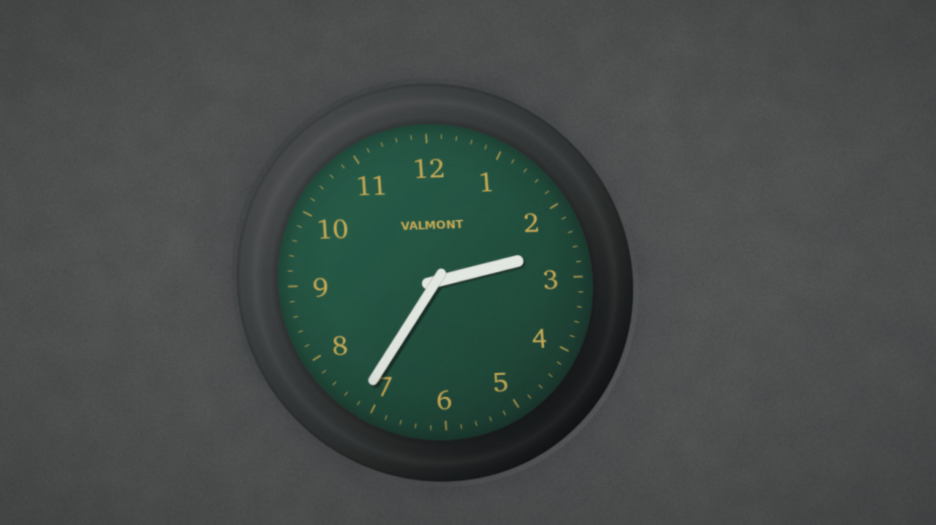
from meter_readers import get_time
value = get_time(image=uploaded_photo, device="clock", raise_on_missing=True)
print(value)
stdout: 2:36
